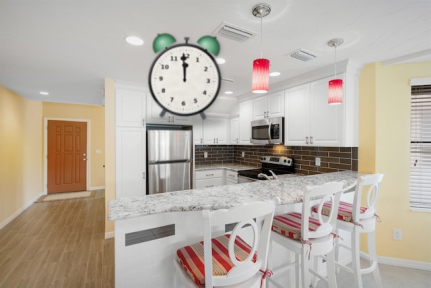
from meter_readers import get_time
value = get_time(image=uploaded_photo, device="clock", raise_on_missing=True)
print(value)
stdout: 11:59
